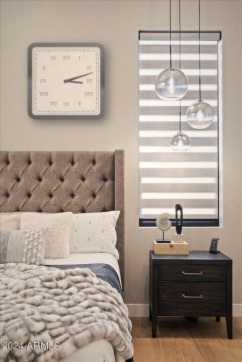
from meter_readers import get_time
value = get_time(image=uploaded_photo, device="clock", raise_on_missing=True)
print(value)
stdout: 3:12
